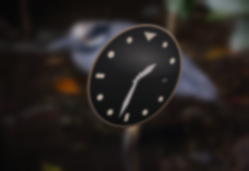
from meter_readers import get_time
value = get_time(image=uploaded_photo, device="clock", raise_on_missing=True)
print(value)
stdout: 1:32
